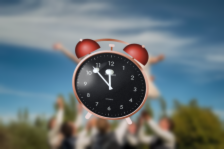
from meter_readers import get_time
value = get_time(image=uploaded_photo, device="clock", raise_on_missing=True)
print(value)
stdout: 11:53
